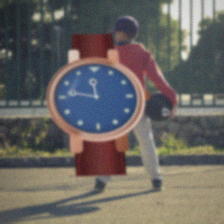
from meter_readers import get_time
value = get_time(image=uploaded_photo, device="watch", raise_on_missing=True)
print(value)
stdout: 11:47
